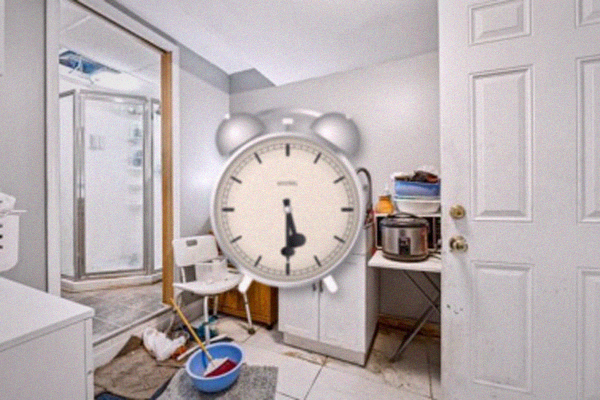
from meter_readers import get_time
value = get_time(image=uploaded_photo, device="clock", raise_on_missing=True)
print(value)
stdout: 5:30
